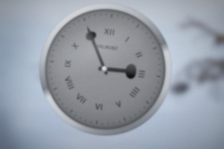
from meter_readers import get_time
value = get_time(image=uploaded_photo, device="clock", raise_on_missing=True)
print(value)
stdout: 2:55
